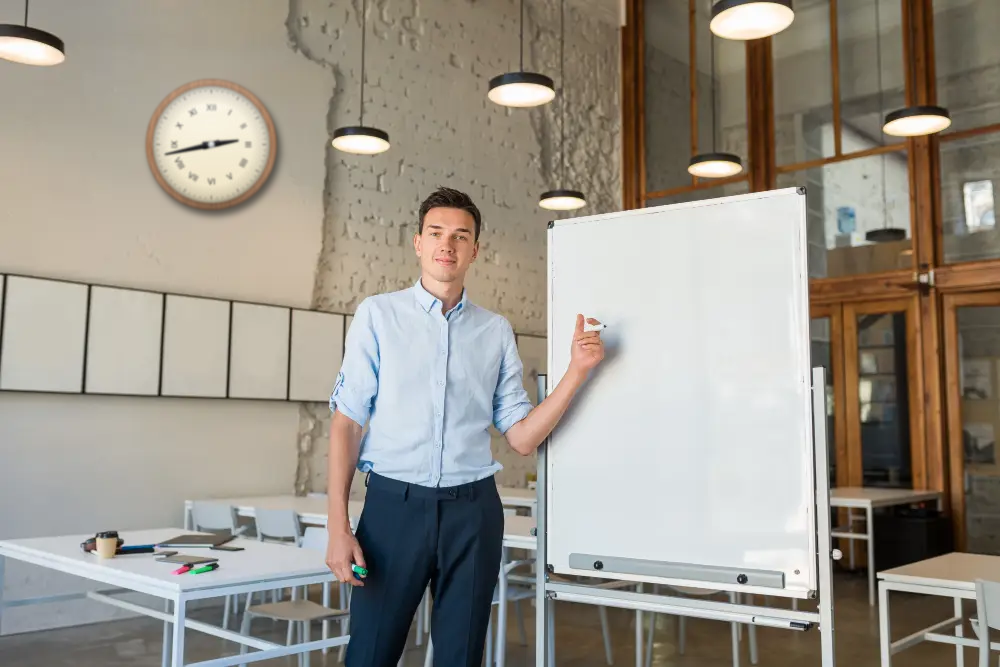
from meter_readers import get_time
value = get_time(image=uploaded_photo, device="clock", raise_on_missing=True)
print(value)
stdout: 2:43
